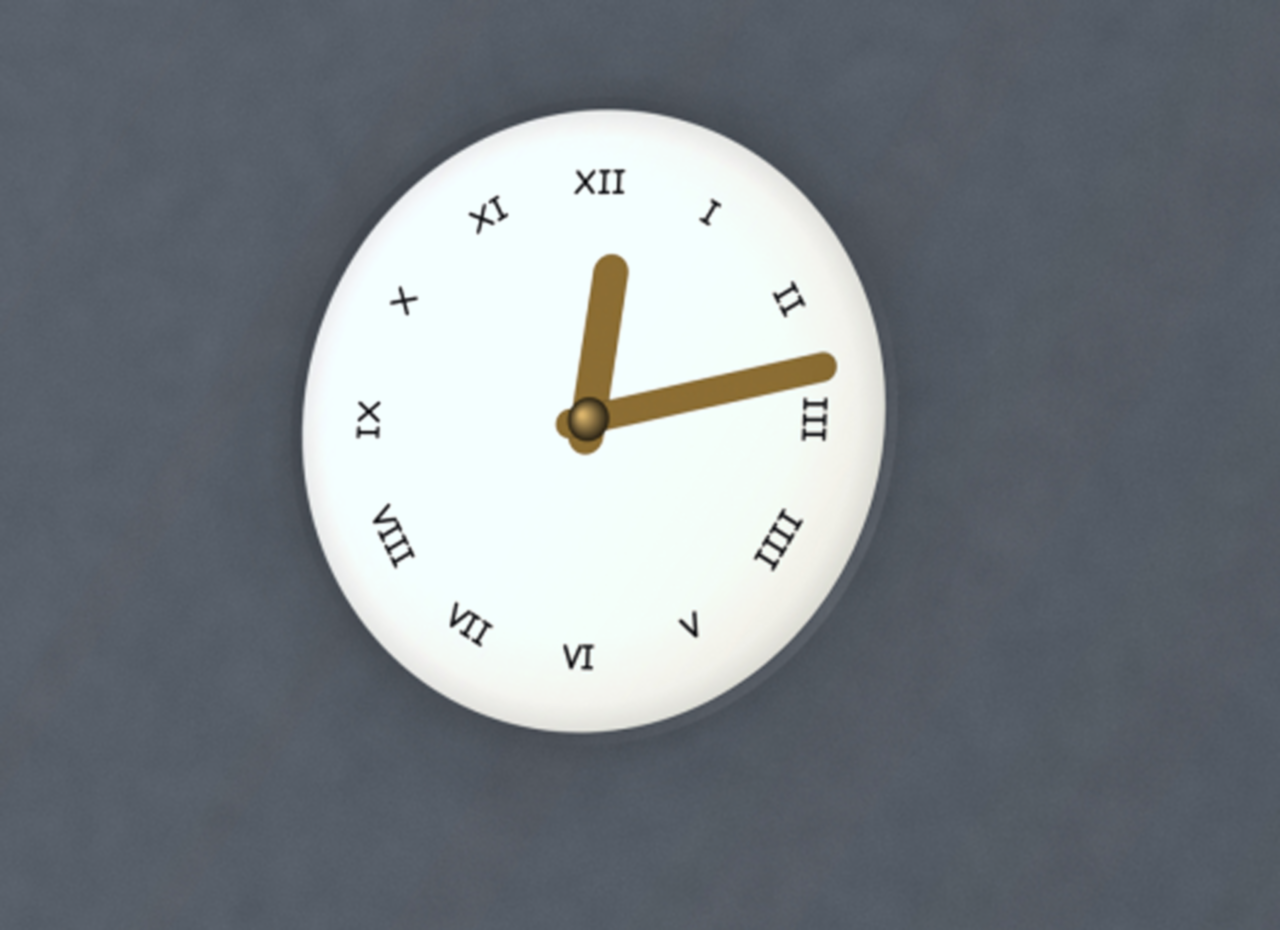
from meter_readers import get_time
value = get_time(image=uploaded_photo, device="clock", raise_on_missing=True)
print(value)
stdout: 12:13
